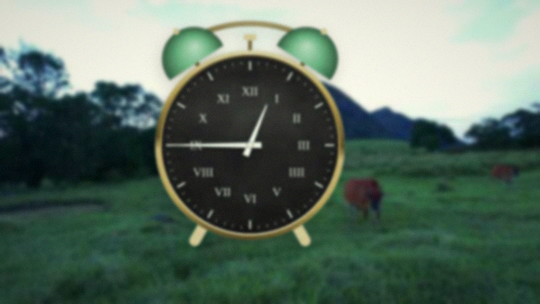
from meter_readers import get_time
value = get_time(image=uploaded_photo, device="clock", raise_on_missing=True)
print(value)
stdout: 12:45
